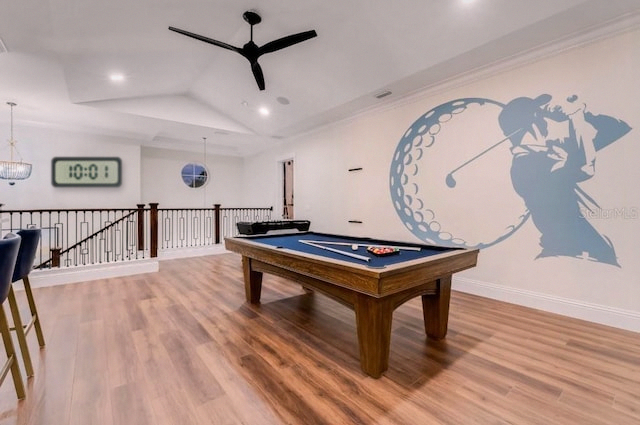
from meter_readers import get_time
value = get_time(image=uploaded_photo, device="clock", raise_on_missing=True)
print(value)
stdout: 10:01
